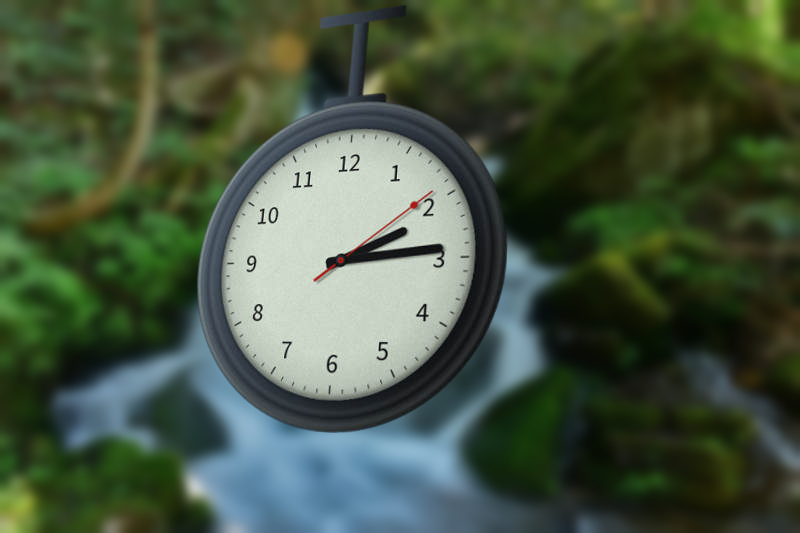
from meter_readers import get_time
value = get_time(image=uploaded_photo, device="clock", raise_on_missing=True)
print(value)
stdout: 2:14:09
